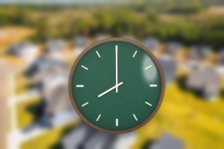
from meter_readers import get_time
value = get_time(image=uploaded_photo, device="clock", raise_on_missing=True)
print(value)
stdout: 8:00
